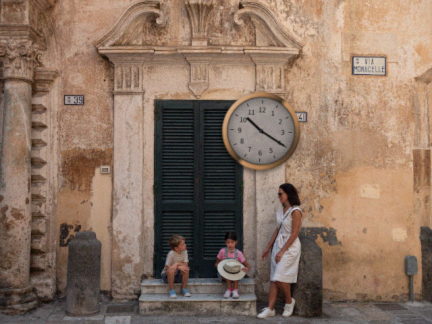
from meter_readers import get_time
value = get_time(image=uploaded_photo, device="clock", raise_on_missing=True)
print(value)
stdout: 10:20
